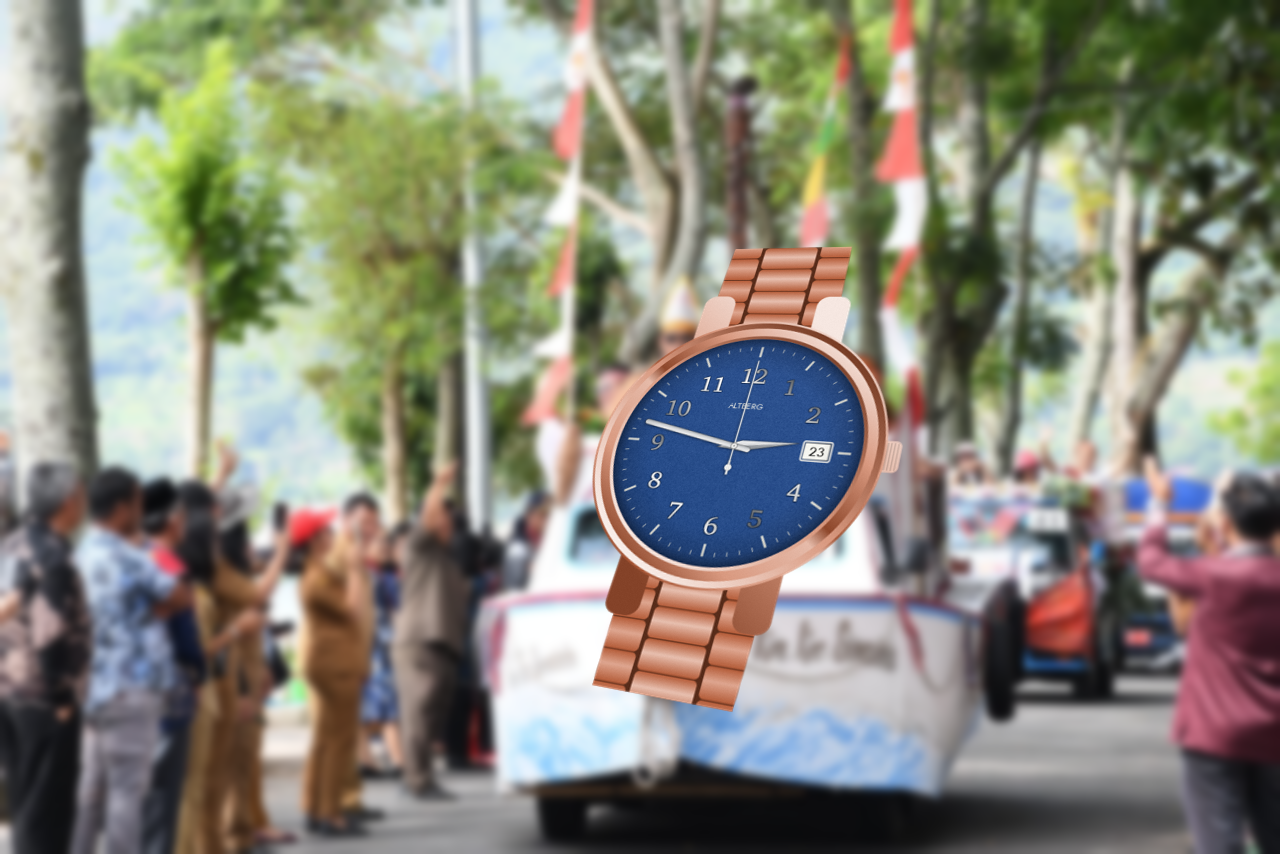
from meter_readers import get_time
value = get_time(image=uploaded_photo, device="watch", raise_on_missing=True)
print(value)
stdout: 2:47:00
